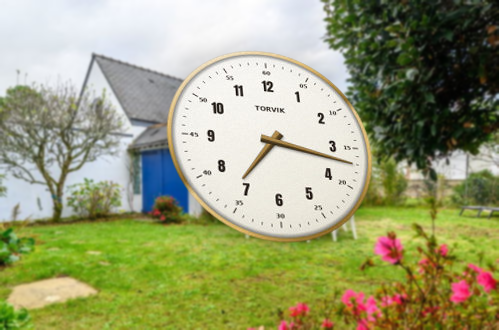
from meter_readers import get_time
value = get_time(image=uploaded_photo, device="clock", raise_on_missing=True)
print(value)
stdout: 7:17
